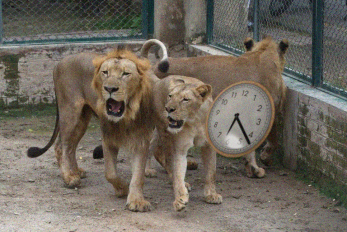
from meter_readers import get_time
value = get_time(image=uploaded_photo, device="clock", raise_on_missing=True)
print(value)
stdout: 6:22
